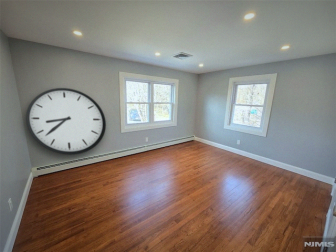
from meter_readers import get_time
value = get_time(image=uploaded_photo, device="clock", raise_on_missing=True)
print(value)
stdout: 8:38
